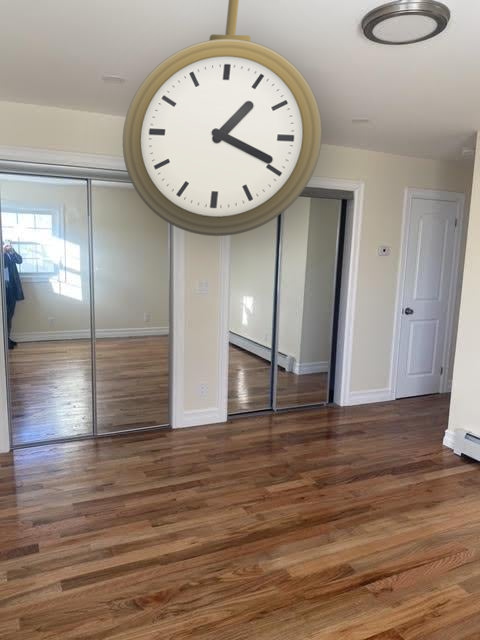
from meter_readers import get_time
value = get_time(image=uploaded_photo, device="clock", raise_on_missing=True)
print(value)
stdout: 1:19
